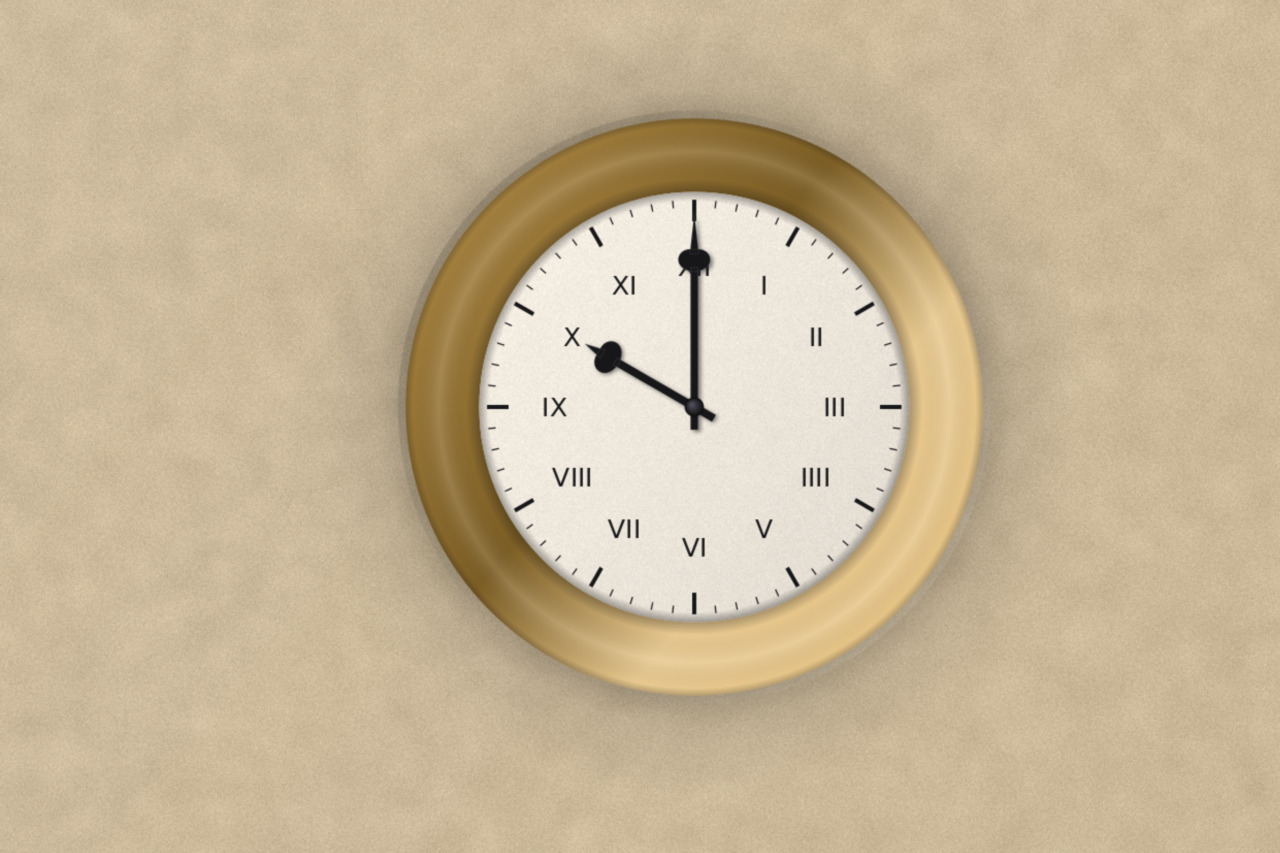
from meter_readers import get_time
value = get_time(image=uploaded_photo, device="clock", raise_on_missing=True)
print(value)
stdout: 10:00
